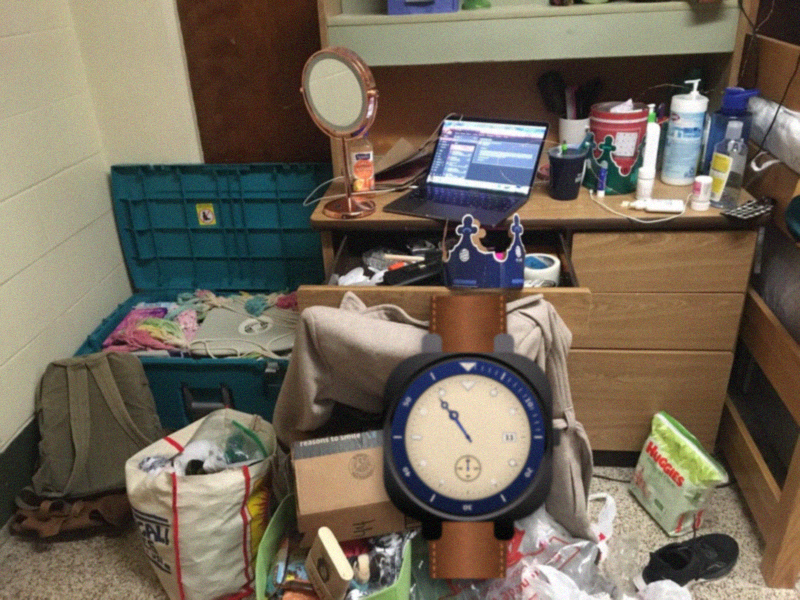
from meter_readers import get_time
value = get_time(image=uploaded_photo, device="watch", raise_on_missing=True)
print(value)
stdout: 10:54
